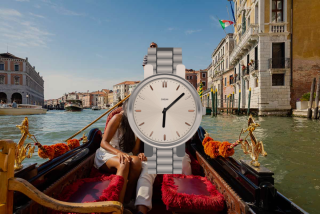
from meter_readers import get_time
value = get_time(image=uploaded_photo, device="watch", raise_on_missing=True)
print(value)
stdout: 6:08
